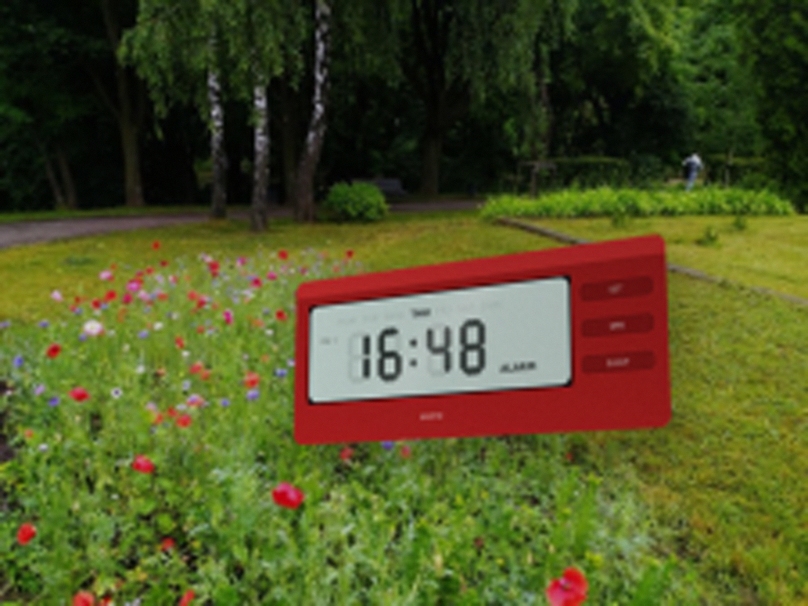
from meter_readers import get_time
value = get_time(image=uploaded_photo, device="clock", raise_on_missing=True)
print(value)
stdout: 16:48
